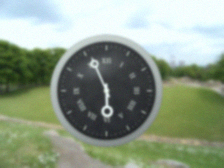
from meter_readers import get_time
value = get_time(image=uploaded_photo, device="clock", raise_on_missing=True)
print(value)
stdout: 5:56
